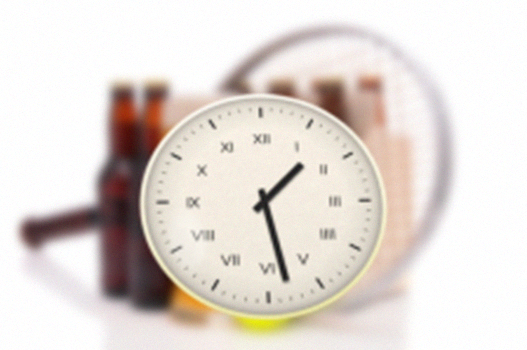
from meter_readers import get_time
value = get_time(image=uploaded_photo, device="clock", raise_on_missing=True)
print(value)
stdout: 1:28
